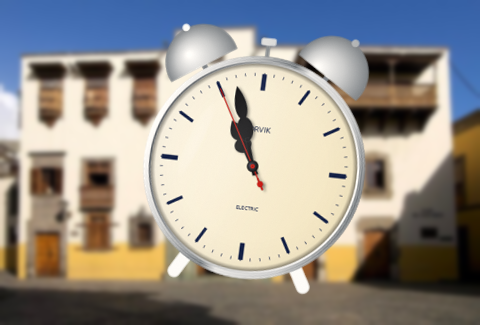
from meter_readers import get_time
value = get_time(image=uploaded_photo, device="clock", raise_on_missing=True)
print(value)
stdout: 10:56:55
